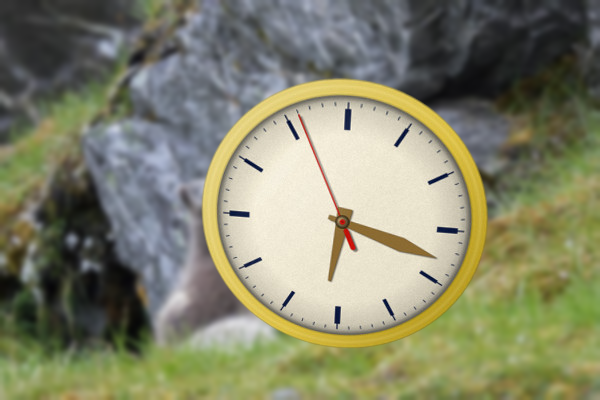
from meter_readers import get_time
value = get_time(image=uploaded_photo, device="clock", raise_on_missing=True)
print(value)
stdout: 6:17:56
